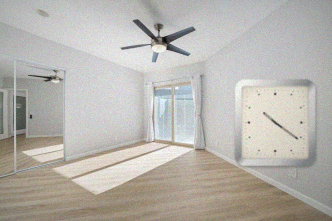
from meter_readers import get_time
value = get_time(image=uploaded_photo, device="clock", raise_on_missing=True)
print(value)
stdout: 10:21
